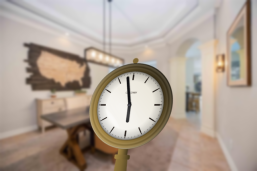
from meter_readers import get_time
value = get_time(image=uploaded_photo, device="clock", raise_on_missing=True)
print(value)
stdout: 5:58
